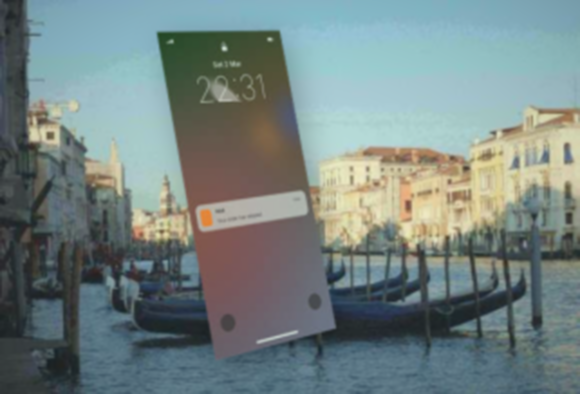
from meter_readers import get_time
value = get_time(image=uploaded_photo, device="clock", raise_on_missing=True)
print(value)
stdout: 22:31
